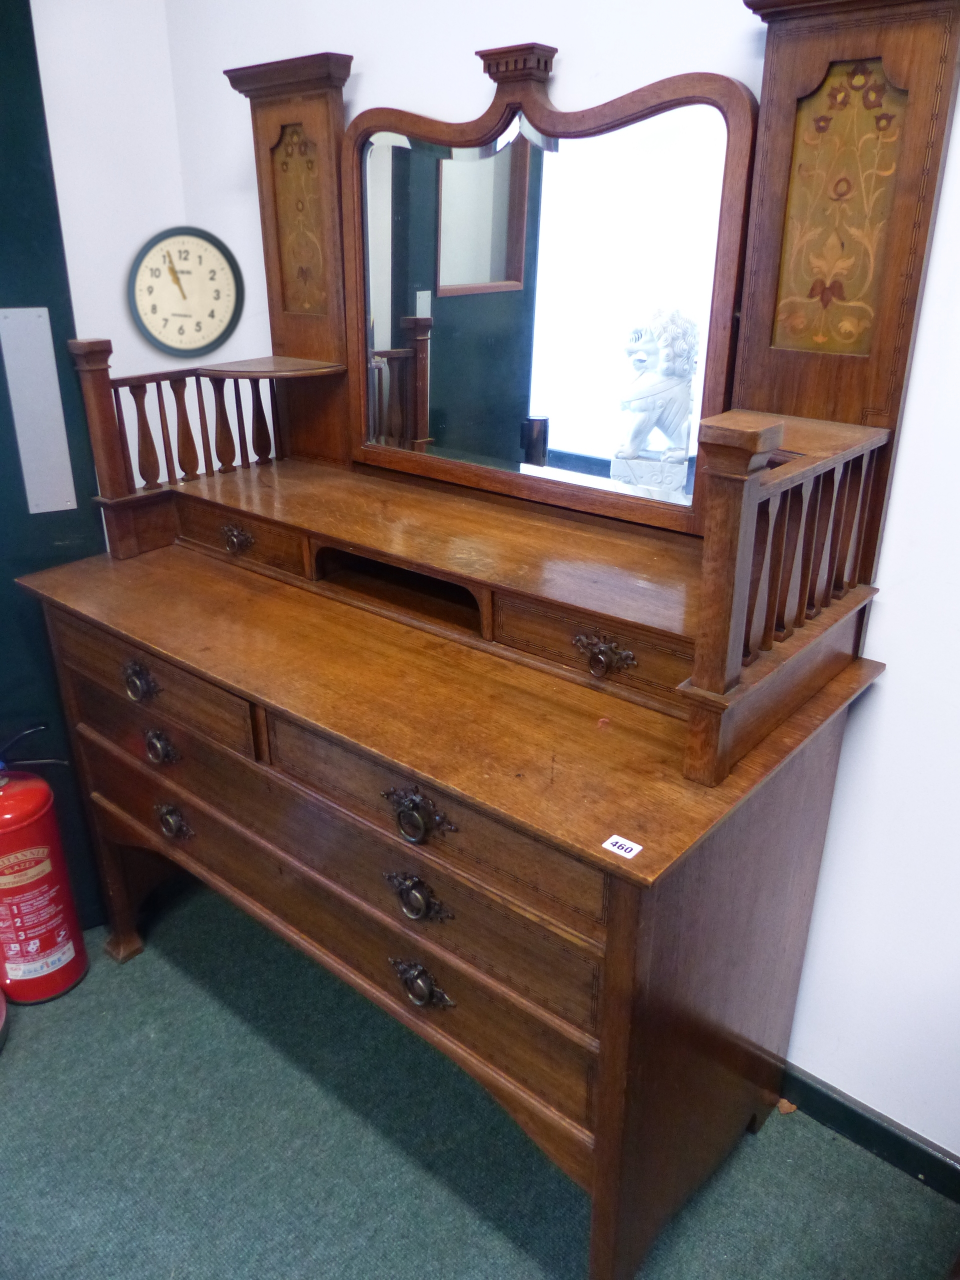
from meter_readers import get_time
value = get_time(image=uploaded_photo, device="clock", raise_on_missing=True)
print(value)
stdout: 10:56
